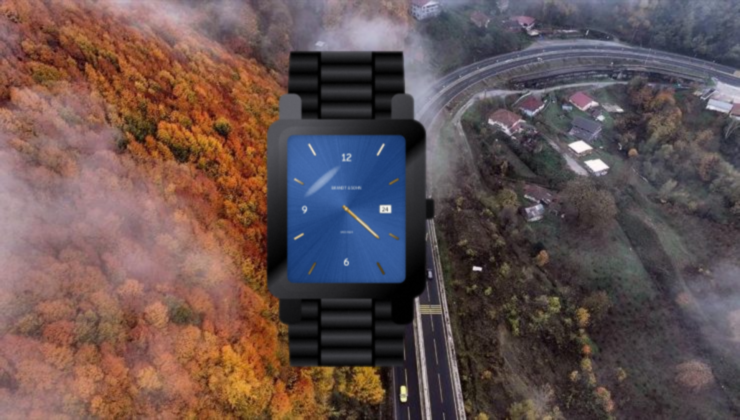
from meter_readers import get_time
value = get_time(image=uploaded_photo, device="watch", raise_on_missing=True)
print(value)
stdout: 4:22
